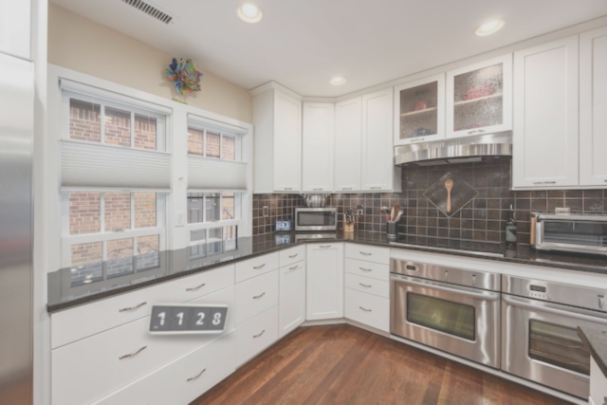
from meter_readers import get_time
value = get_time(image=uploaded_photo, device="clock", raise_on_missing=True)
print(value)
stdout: 11:28
